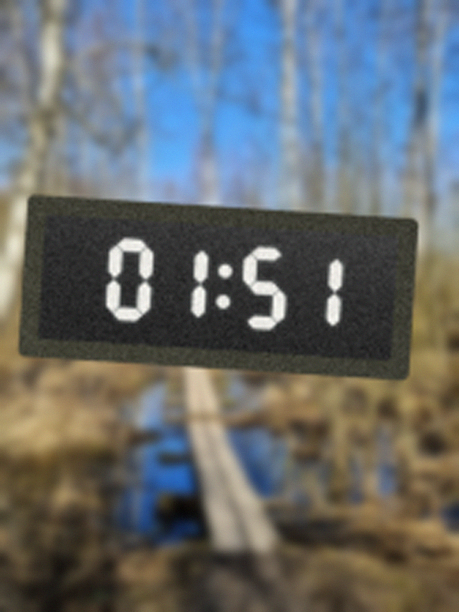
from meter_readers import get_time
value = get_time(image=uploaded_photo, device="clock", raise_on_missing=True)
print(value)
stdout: 1:51
